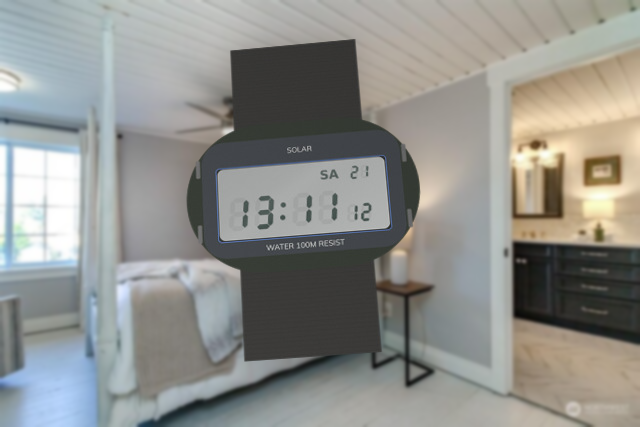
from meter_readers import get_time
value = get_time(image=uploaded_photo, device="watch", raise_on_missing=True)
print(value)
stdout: 13:11:12
